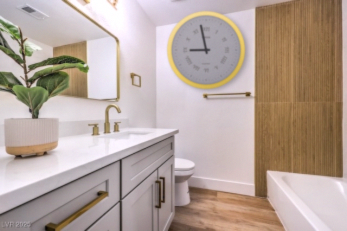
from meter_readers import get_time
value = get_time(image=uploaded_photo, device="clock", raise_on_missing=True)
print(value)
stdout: 8:58
